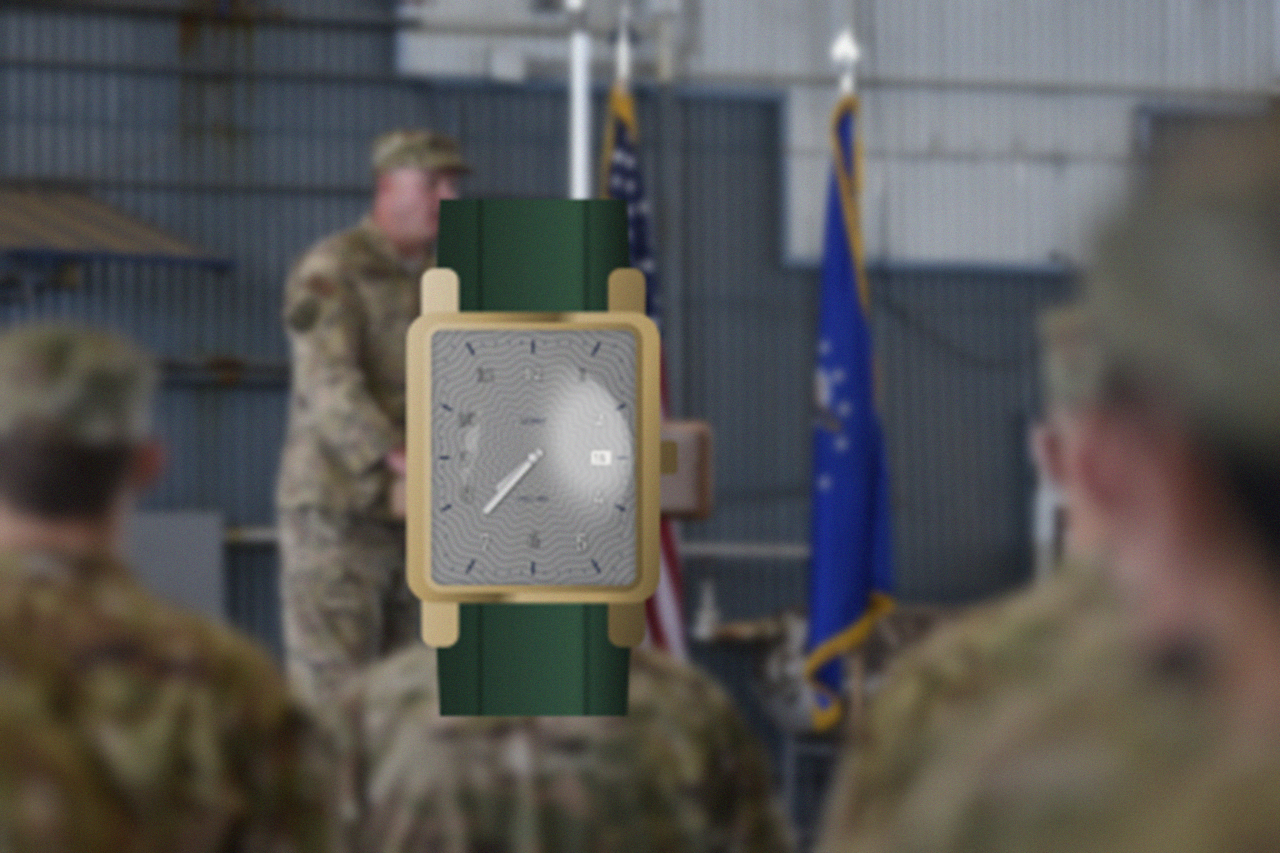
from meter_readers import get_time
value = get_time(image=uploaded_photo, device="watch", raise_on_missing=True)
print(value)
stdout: 7:37
